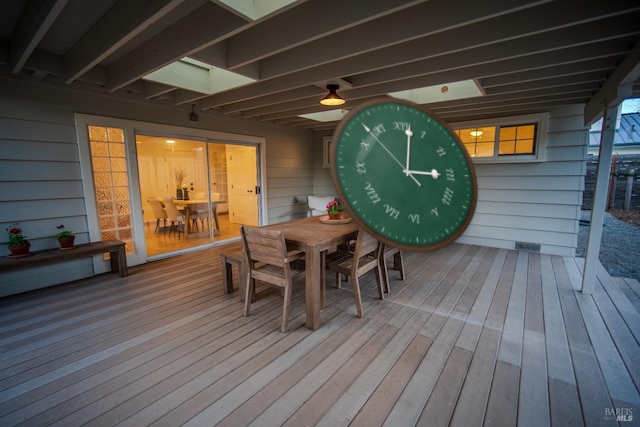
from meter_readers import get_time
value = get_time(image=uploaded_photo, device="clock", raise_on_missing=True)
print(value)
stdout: 3:01:53
